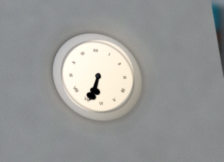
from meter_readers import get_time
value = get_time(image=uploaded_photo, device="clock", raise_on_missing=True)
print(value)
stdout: 6:34
